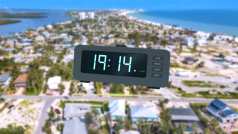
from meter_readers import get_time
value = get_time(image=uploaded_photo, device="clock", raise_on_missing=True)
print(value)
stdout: 19:14
